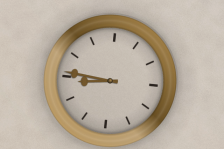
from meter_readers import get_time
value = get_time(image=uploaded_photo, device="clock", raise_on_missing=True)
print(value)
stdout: 8:46
